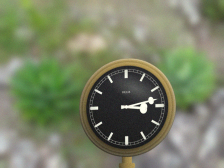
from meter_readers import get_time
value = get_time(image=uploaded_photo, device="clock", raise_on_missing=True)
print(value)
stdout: 3:13
